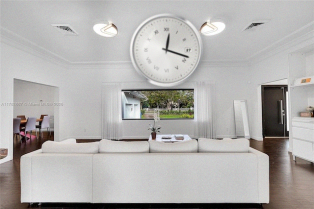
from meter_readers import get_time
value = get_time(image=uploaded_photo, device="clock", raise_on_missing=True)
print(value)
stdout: 12:18
